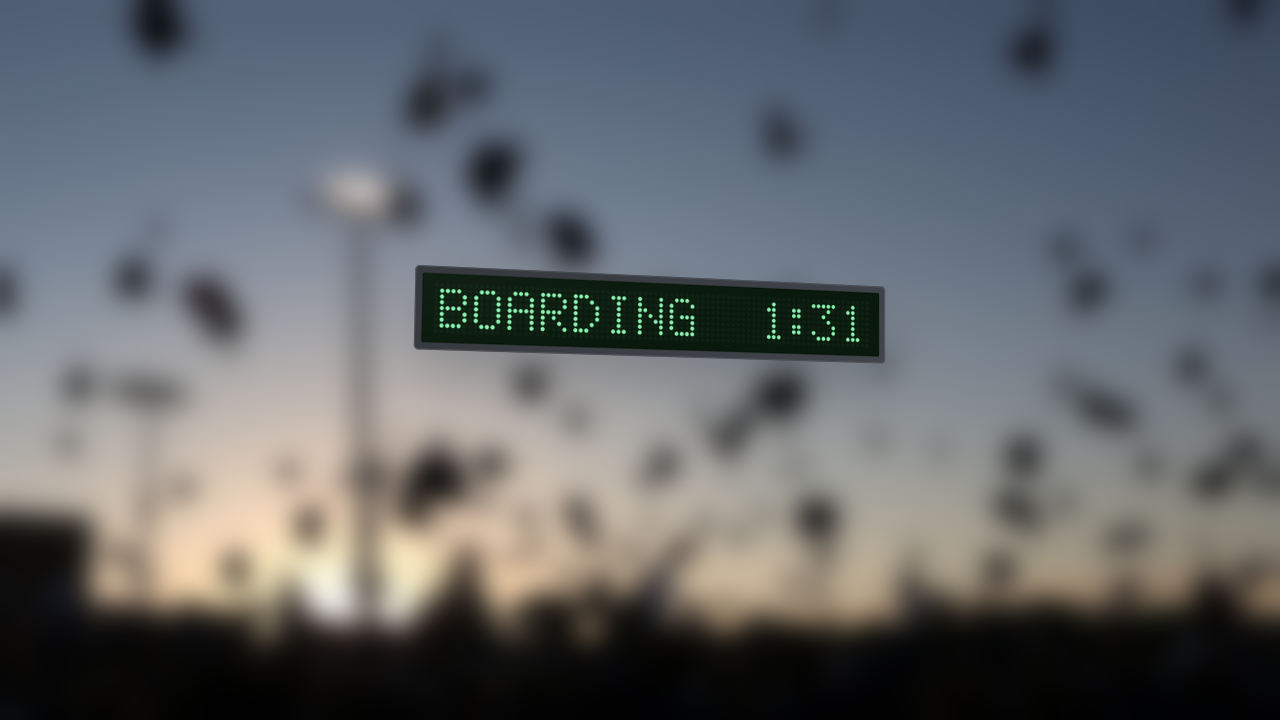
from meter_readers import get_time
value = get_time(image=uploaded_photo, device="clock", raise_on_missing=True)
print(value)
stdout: 1:31
